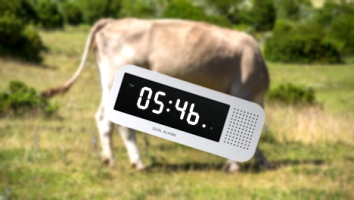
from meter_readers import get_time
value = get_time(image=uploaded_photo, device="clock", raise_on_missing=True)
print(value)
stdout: 5:46
